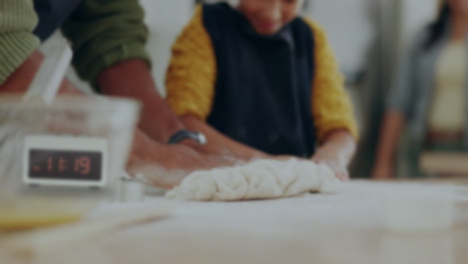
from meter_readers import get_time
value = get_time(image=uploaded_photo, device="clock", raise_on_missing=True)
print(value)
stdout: 11:19
